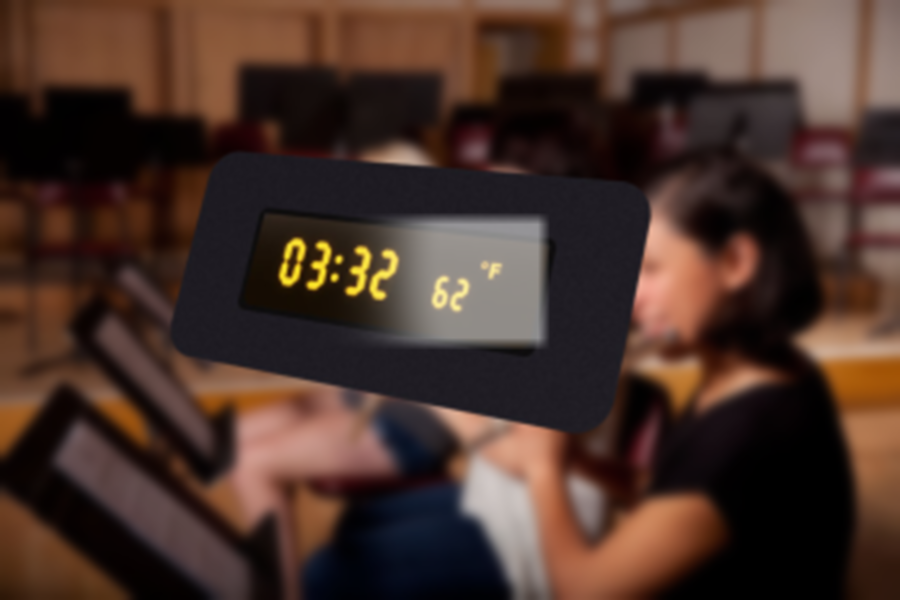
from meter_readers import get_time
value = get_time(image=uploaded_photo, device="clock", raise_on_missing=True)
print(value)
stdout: 3:32
